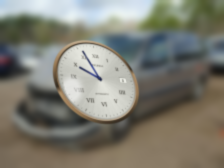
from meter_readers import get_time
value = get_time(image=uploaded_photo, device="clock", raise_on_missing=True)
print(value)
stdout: 9:56
